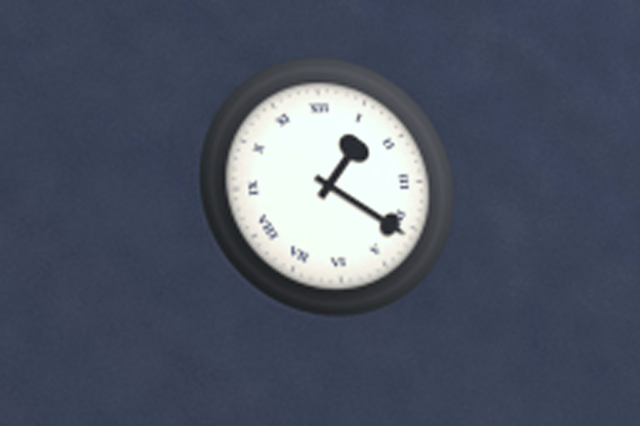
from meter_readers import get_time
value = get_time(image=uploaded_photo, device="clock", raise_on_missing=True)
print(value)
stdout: 1:21
